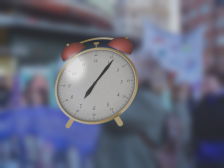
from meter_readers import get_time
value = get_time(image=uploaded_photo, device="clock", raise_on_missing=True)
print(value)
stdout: 7:06
